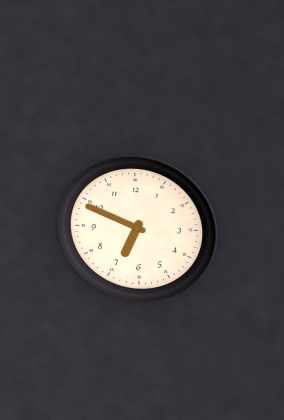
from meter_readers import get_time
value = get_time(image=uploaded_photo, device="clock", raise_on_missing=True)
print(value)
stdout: 6:49
